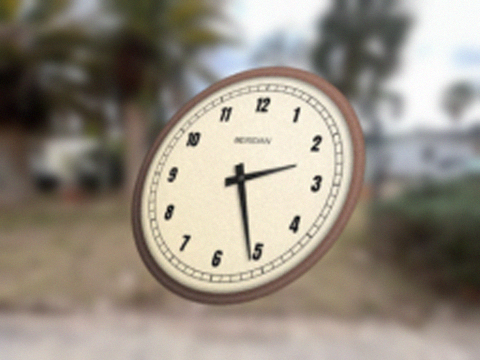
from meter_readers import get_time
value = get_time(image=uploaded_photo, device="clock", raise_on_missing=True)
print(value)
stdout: 2:26
